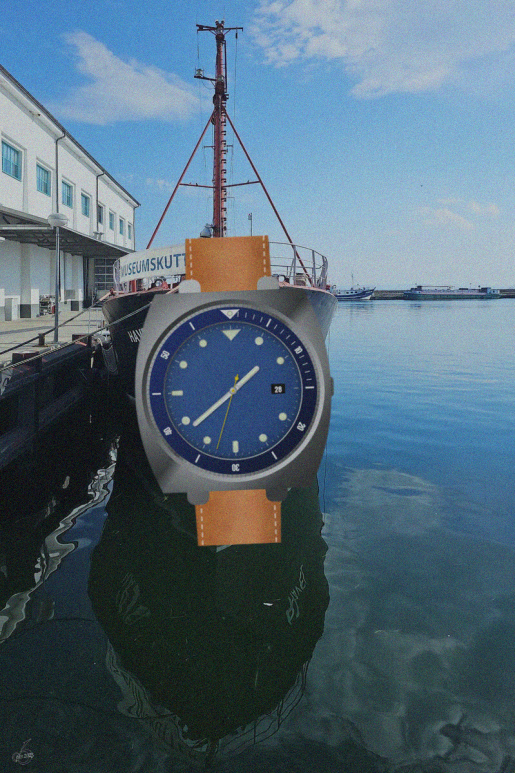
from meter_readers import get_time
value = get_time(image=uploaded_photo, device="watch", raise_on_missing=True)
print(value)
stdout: 1:38:33
